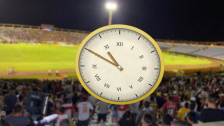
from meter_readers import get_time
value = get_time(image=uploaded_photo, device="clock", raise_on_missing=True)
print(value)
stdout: 10:50
